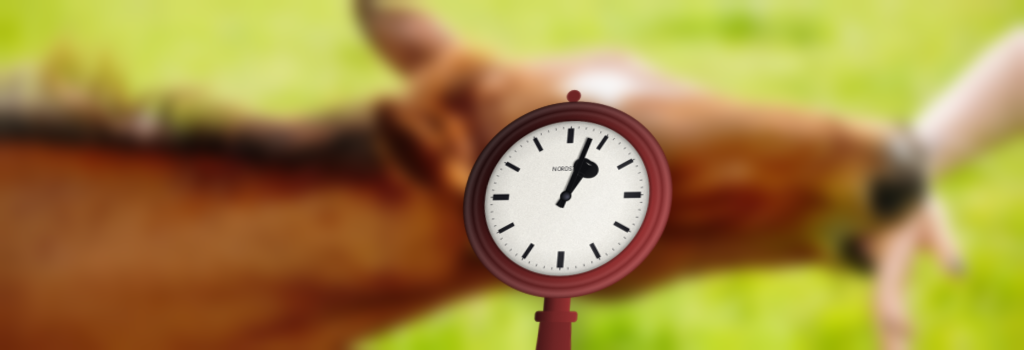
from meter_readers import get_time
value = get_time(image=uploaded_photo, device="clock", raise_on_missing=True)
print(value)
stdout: 1:03
